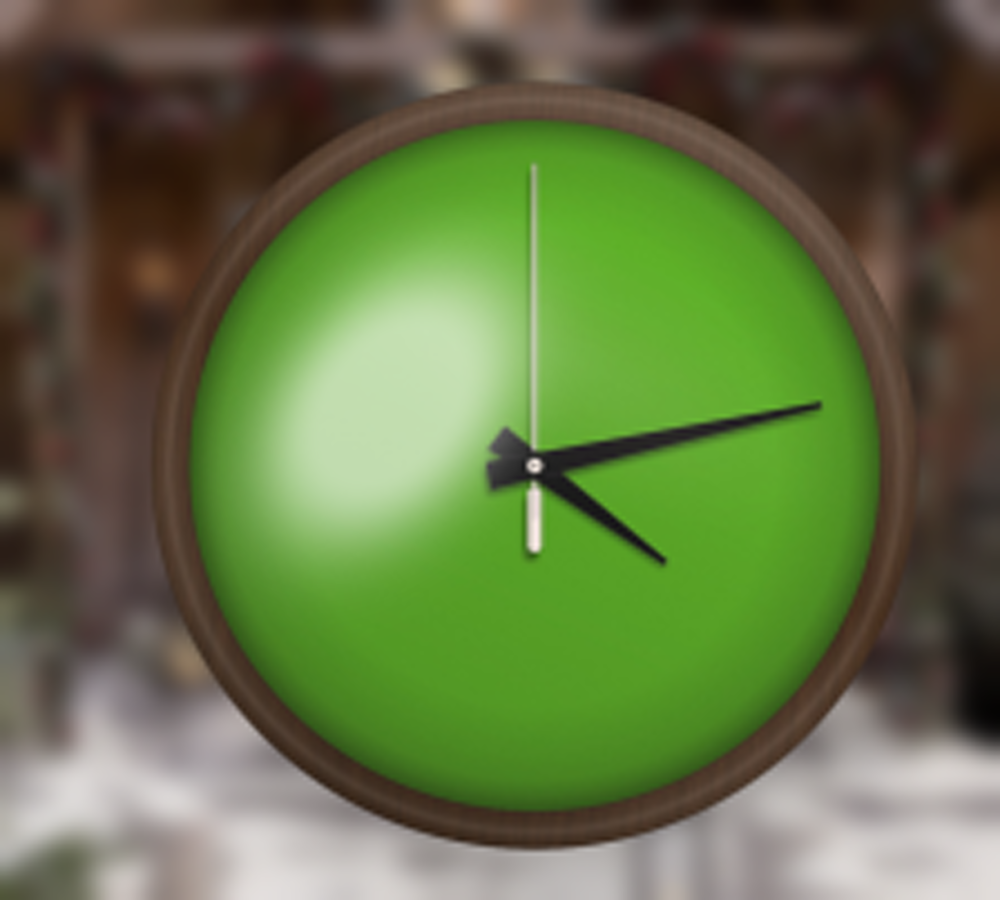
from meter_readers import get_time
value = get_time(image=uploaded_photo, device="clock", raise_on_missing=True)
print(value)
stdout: 4:13:00
